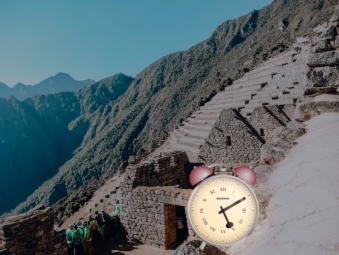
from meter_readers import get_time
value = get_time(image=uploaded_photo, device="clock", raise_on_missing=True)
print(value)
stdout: 5:10
